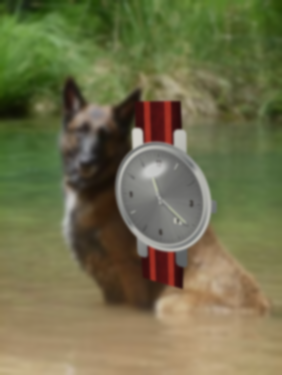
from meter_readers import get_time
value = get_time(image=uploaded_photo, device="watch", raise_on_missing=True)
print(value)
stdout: 11:21
